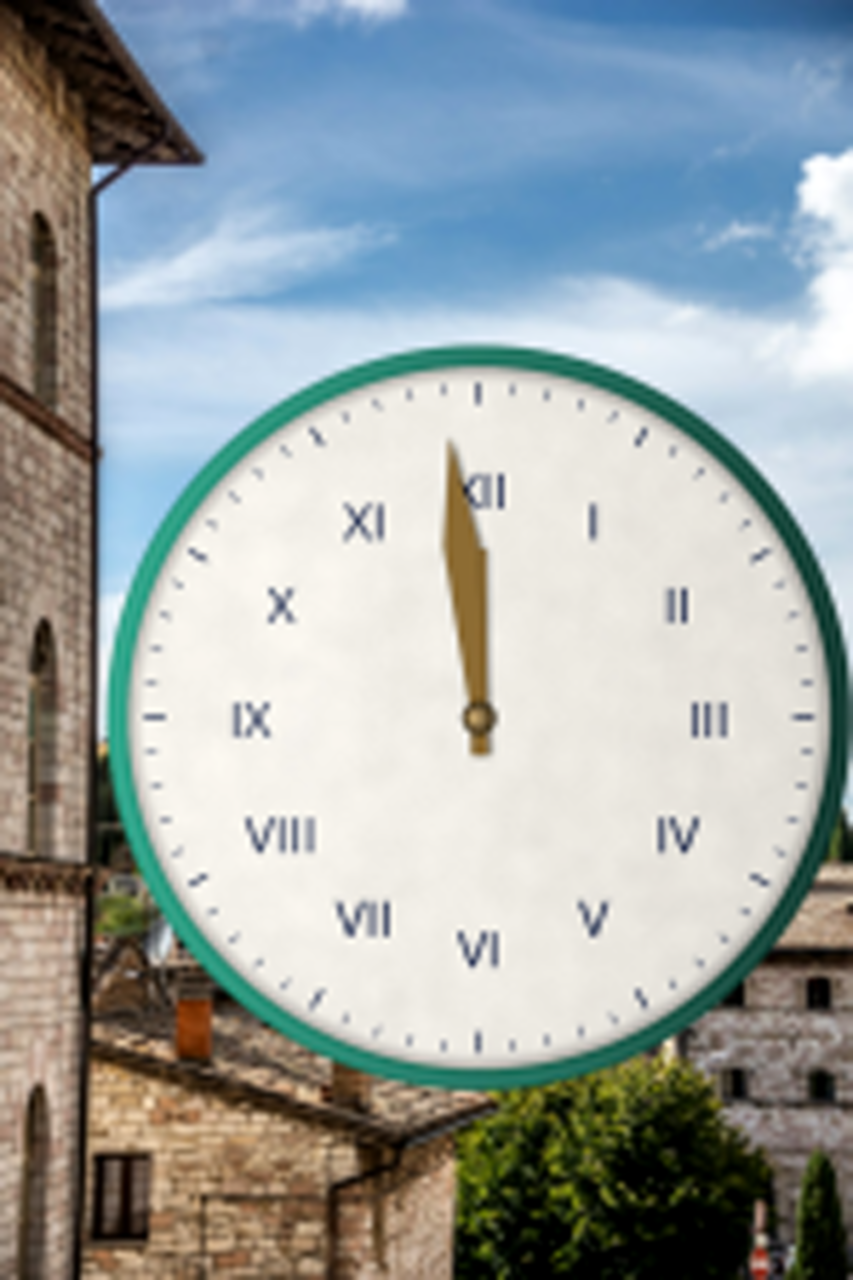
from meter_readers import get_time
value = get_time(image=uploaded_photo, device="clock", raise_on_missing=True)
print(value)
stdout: 11:59
